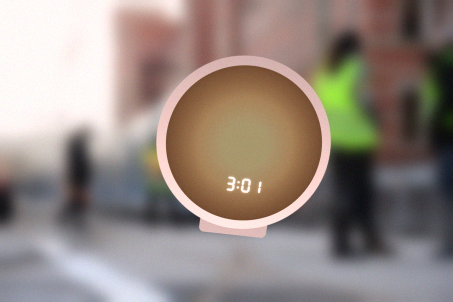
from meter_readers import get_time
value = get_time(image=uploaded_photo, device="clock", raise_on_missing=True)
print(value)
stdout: 3:01
